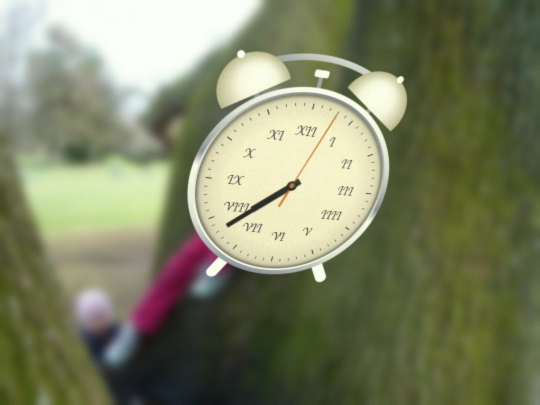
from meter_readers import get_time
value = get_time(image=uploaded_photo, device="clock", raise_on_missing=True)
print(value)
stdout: 7:38:03
